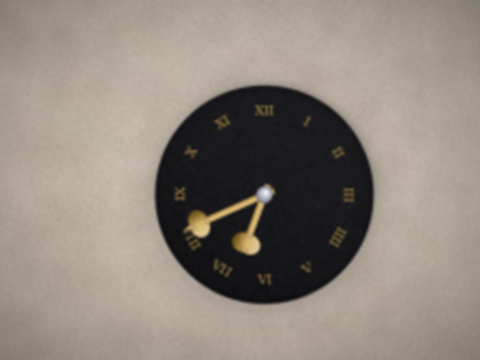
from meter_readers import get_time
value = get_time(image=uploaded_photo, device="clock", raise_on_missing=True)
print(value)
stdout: 6:41
